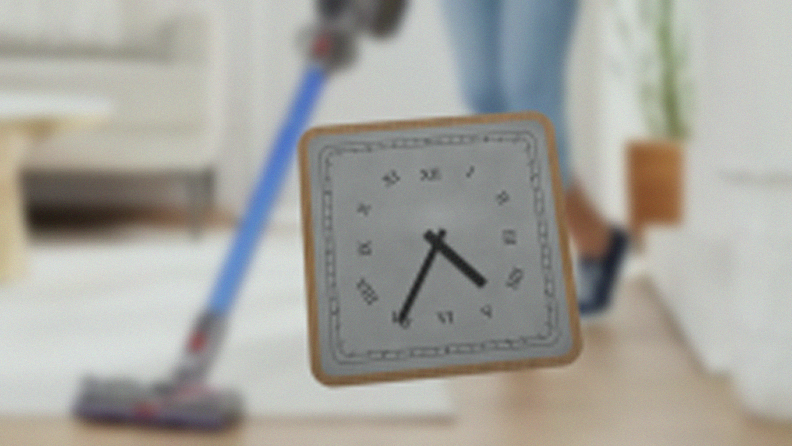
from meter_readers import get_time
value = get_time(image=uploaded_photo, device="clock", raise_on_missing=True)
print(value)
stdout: 4:35
